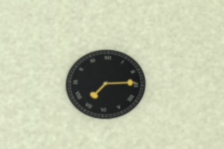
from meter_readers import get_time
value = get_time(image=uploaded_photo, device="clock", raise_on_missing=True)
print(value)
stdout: 7:14
